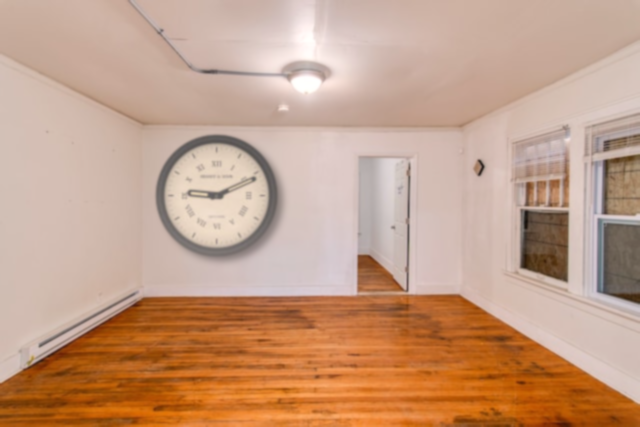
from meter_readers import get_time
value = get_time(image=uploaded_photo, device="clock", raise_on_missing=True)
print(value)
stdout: 9:11
